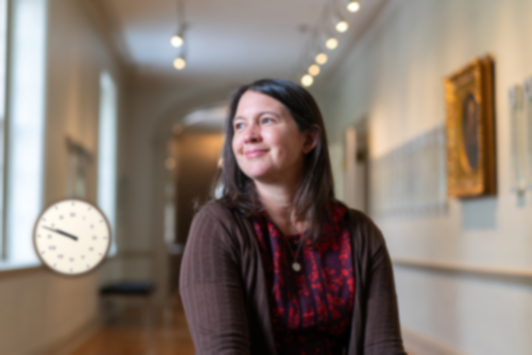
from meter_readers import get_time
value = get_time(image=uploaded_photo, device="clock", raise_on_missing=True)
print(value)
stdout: 9:48
